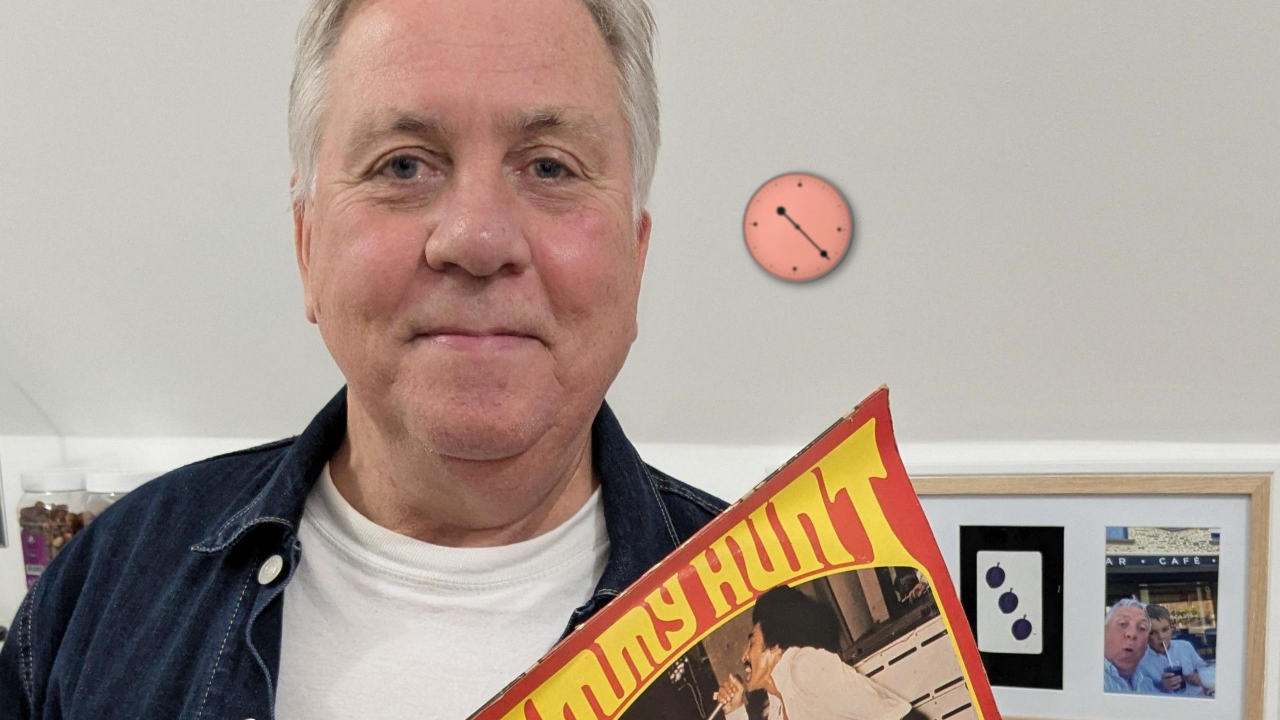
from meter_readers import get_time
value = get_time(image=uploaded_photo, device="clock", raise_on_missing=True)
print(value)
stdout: 10:22
